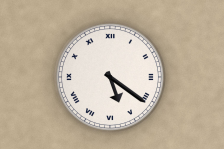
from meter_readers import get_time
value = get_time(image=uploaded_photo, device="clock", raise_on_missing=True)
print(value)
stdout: 5:21
